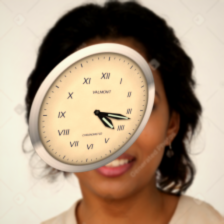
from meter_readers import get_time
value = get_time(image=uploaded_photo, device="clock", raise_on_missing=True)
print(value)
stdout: 4:17
